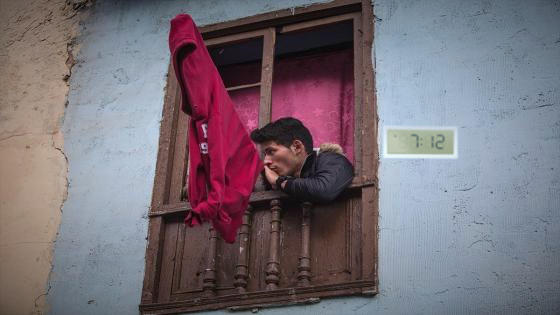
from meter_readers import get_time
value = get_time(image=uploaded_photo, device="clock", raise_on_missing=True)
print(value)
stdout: 7:12
